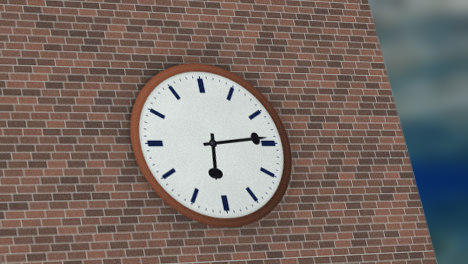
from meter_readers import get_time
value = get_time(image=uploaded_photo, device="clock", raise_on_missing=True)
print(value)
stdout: 6:14
